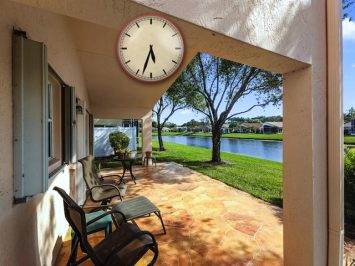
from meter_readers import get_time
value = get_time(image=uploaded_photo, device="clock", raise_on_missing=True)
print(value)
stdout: 5:33
